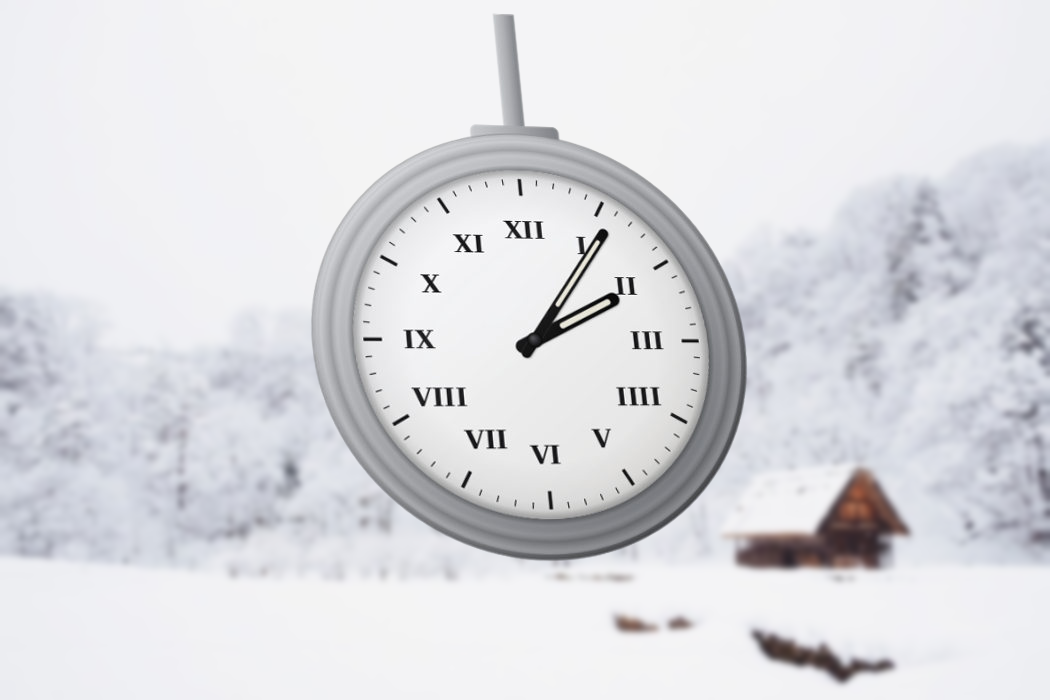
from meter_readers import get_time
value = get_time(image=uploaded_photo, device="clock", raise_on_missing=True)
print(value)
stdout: 2:06
